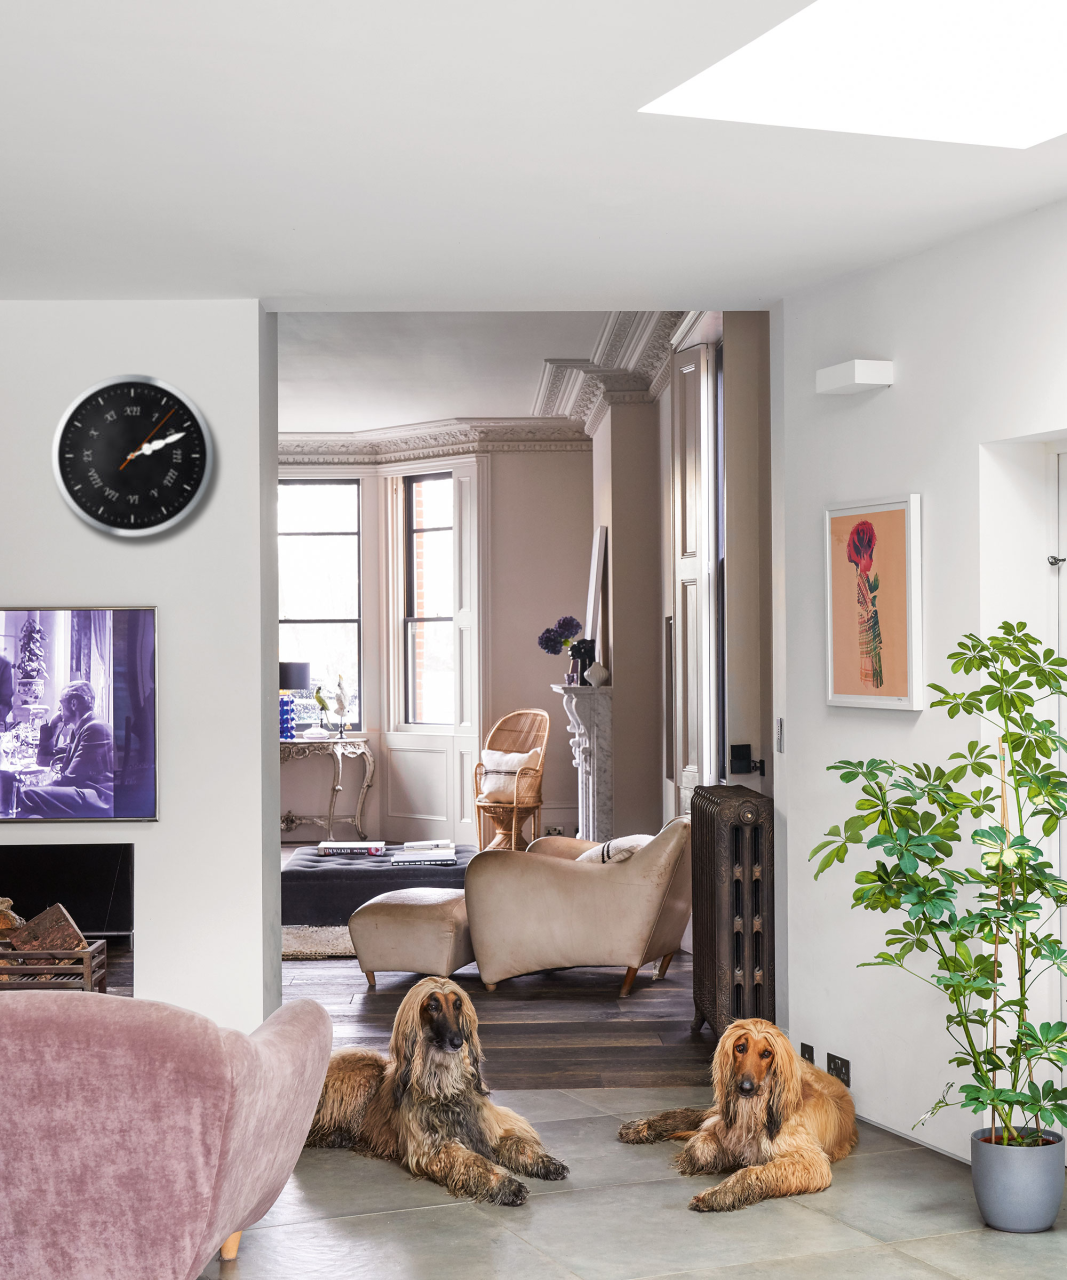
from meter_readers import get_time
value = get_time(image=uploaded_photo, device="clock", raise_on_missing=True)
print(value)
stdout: 2:11:07
